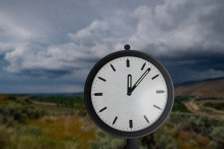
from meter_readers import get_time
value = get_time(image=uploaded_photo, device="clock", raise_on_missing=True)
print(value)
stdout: 12:07
